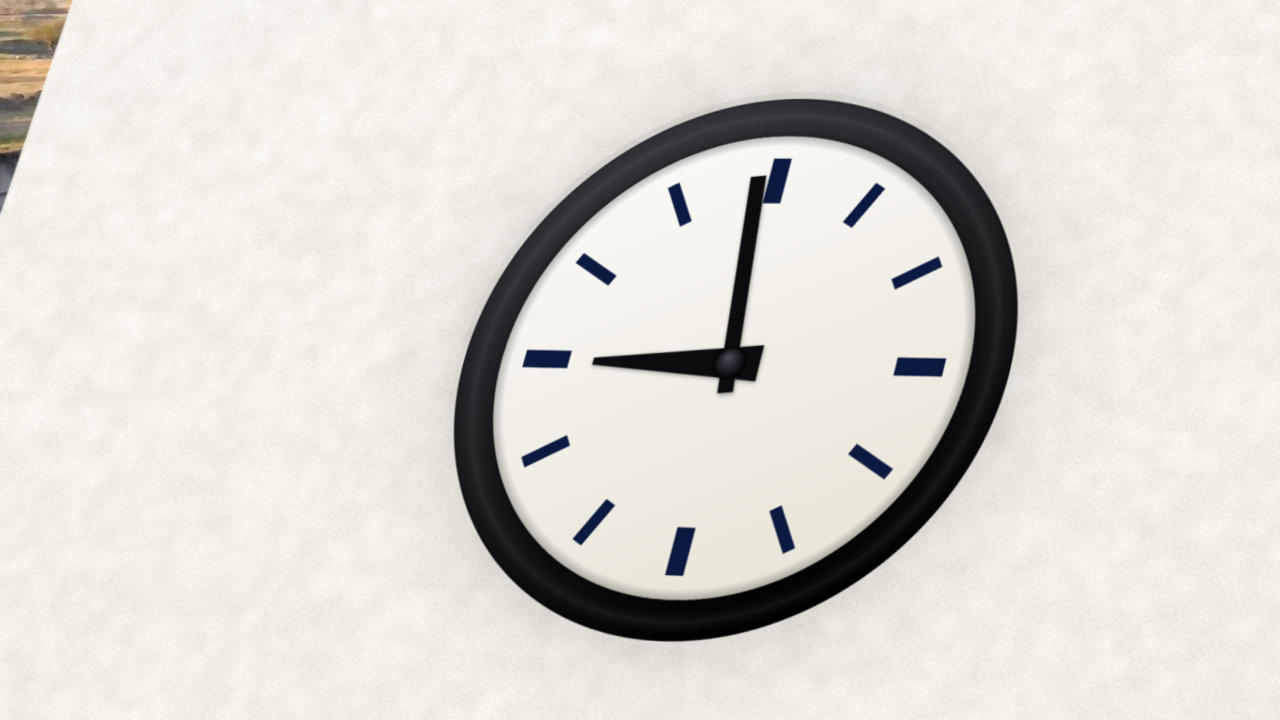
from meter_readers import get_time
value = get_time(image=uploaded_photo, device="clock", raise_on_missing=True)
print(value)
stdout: 8:59
